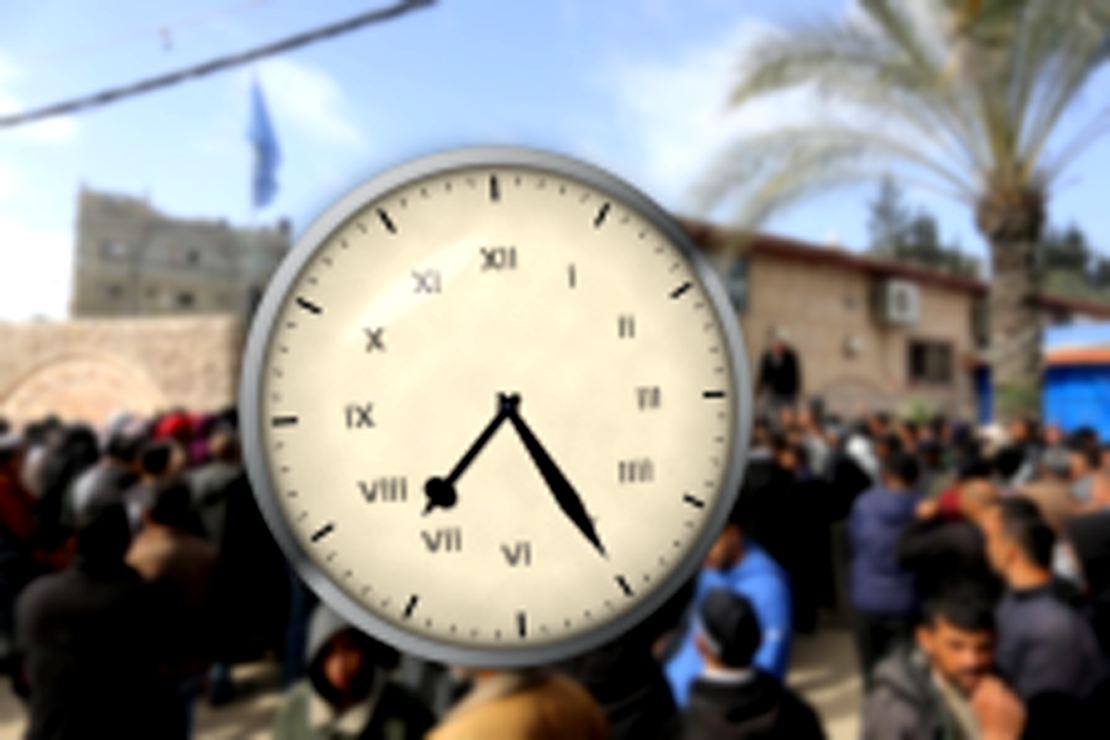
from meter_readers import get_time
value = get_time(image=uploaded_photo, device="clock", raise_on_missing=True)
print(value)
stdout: 7:25
